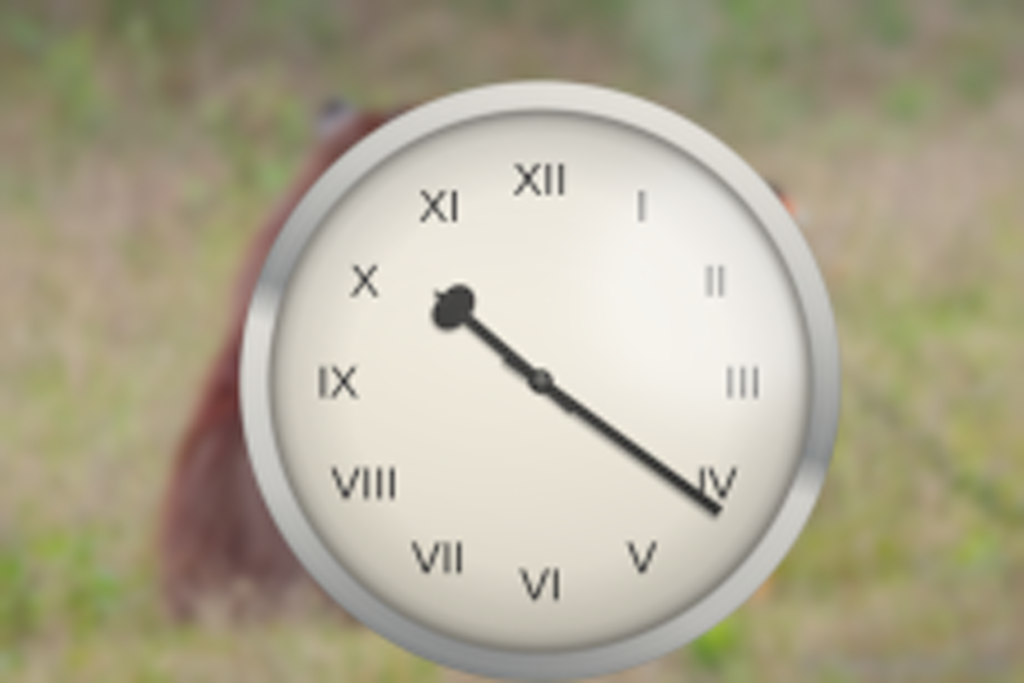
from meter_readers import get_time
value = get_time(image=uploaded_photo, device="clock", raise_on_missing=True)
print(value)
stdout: 10:21
